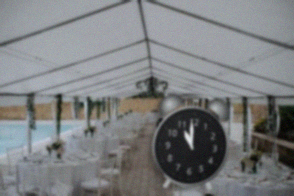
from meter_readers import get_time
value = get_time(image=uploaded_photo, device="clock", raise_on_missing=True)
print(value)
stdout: 10:59
